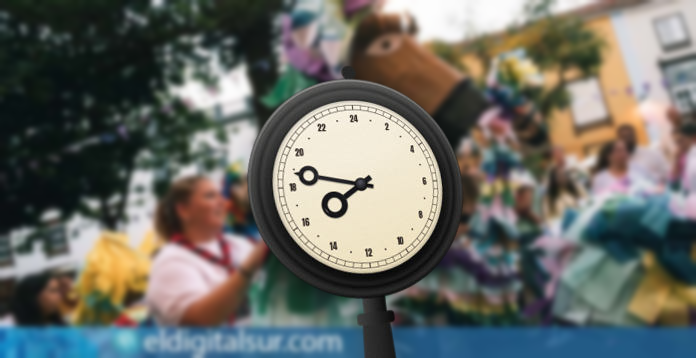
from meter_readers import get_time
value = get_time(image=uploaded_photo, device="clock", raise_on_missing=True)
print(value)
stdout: 15:47
